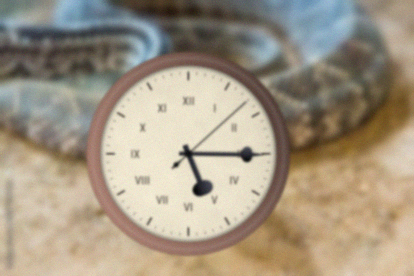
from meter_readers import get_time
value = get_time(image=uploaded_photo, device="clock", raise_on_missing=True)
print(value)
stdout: 5:15:08
